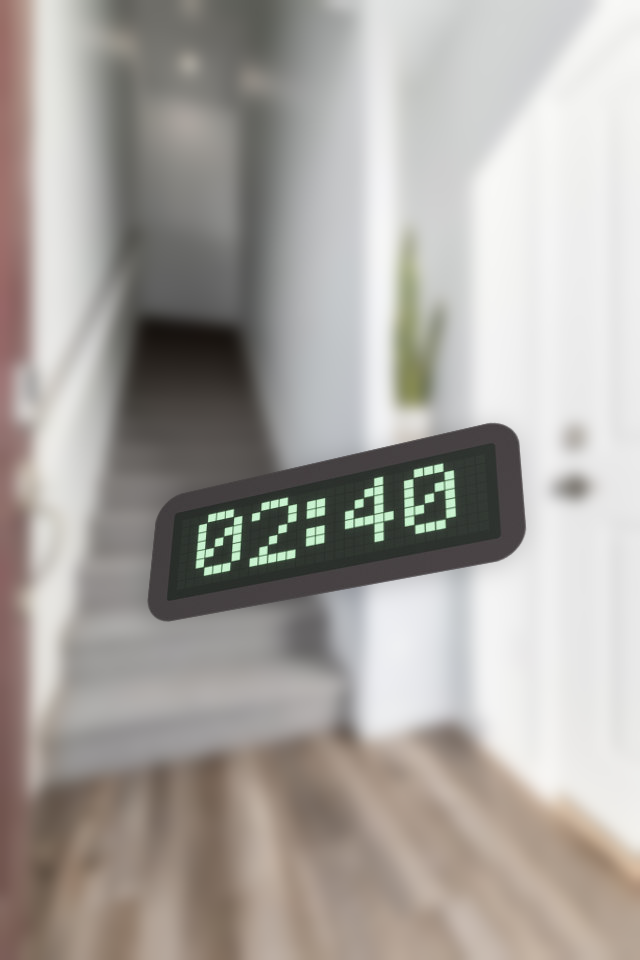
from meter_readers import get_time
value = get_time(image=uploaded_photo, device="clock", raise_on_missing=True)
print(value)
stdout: 2:40
